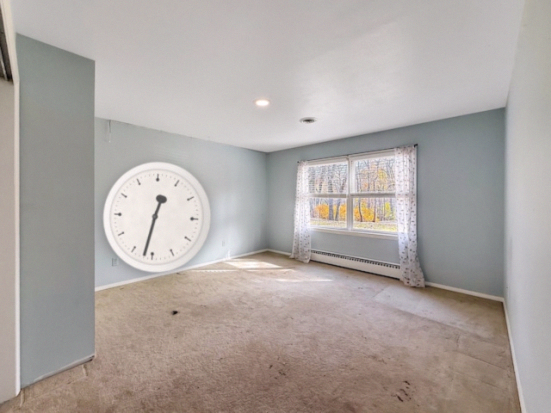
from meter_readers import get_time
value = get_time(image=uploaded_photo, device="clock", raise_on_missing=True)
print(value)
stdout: 12:32
